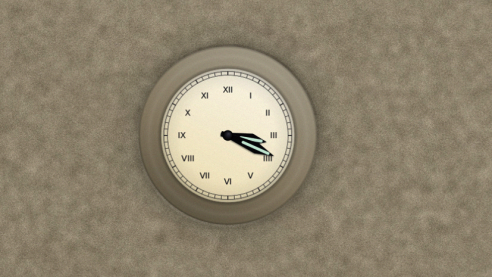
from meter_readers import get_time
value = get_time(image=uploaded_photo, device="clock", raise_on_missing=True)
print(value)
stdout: 3:19
